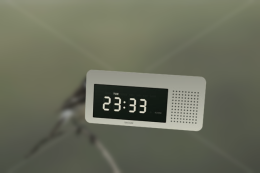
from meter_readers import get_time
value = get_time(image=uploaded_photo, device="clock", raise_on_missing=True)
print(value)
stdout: 23:33
